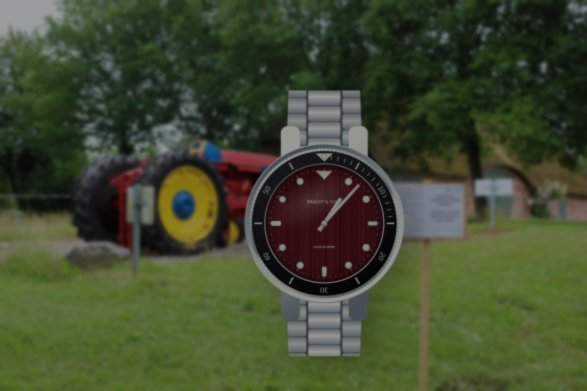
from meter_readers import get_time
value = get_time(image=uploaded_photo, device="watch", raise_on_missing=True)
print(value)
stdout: 1:07
